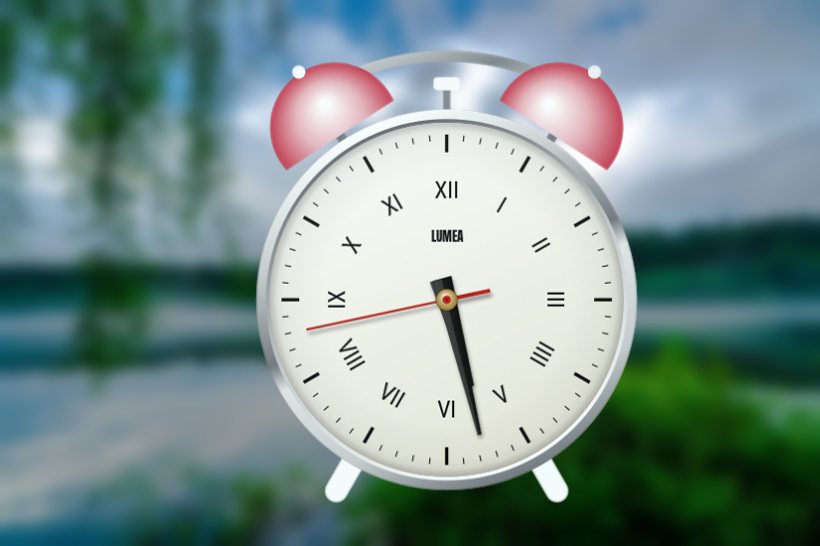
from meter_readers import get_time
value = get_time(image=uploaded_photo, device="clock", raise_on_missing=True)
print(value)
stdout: 5:27:43
